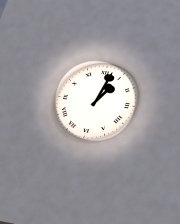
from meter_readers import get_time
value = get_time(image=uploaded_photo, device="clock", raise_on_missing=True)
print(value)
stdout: 1:02
